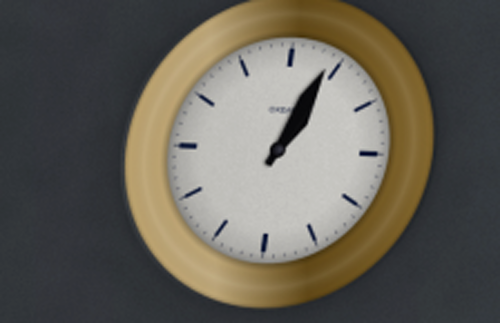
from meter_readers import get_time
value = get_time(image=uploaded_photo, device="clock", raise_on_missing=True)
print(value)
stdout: 1:04
